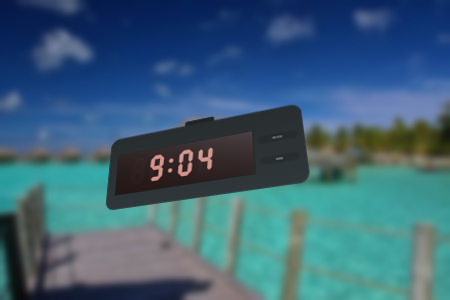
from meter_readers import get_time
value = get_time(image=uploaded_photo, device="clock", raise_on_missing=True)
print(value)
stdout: 9:04
